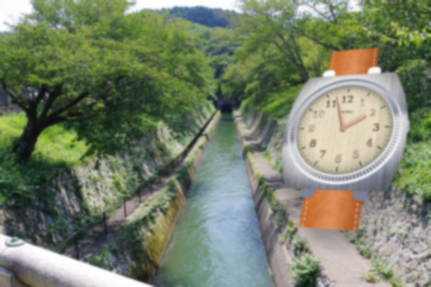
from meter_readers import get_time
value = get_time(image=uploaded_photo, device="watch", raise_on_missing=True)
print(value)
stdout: 1:57
